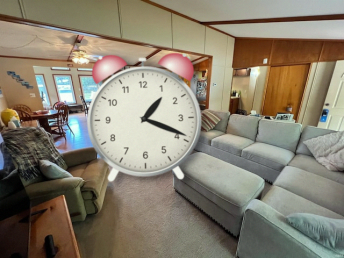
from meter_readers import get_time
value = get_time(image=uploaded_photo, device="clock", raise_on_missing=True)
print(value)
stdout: 1:19
